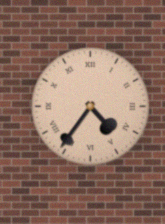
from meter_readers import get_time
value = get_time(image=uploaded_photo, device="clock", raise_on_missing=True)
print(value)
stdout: 4:36
